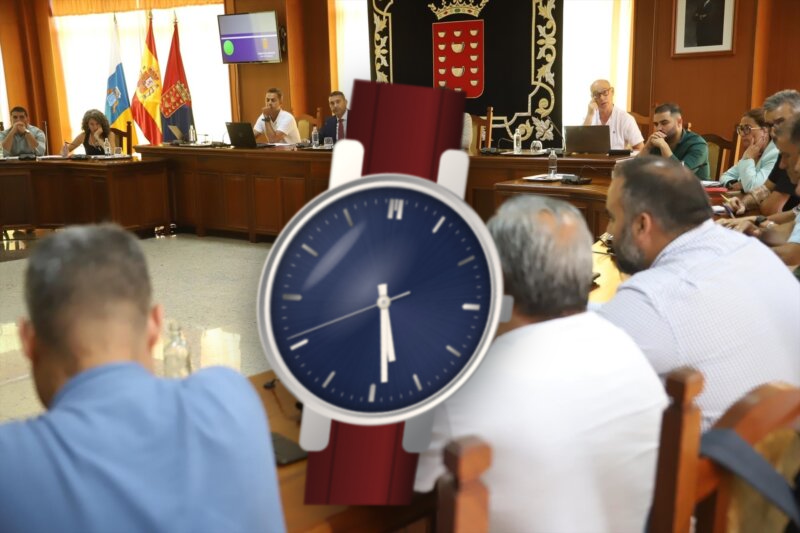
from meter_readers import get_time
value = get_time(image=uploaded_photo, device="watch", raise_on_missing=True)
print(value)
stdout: 5:28:41
